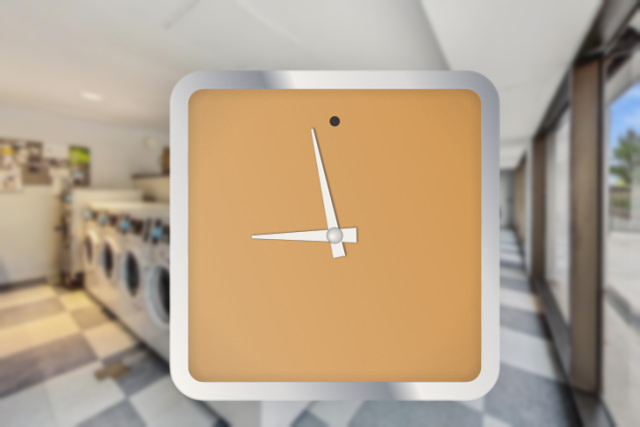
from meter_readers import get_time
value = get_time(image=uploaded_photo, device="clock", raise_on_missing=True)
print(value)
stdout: 8:58
